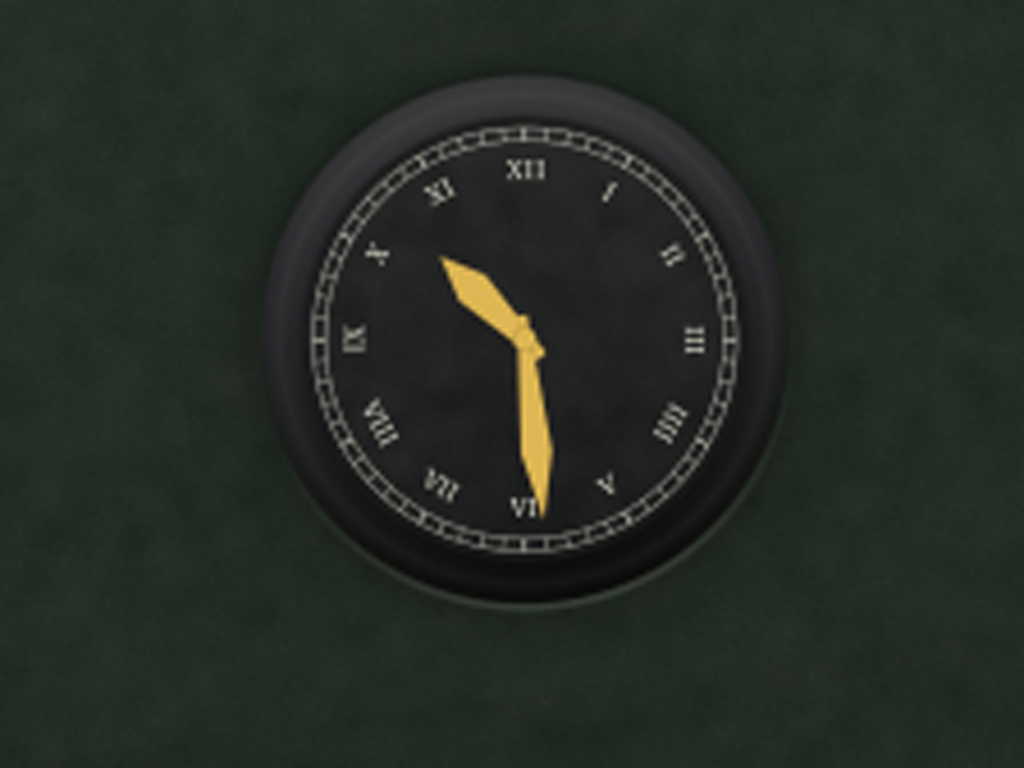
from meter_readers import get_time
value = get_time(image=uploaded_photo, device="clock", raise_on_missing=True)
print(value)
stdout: 10:29
